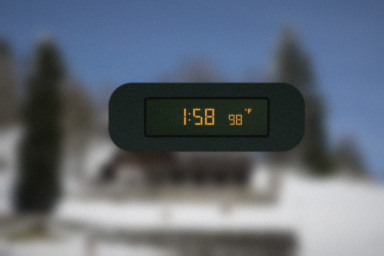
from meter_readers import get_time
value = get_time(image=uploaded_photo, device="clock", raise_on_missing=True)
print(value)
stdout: 1:58
